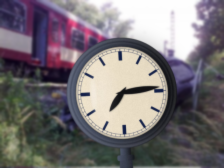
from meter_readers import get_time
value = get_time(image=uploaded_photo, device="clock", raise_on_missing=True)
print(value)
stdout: 7:14
